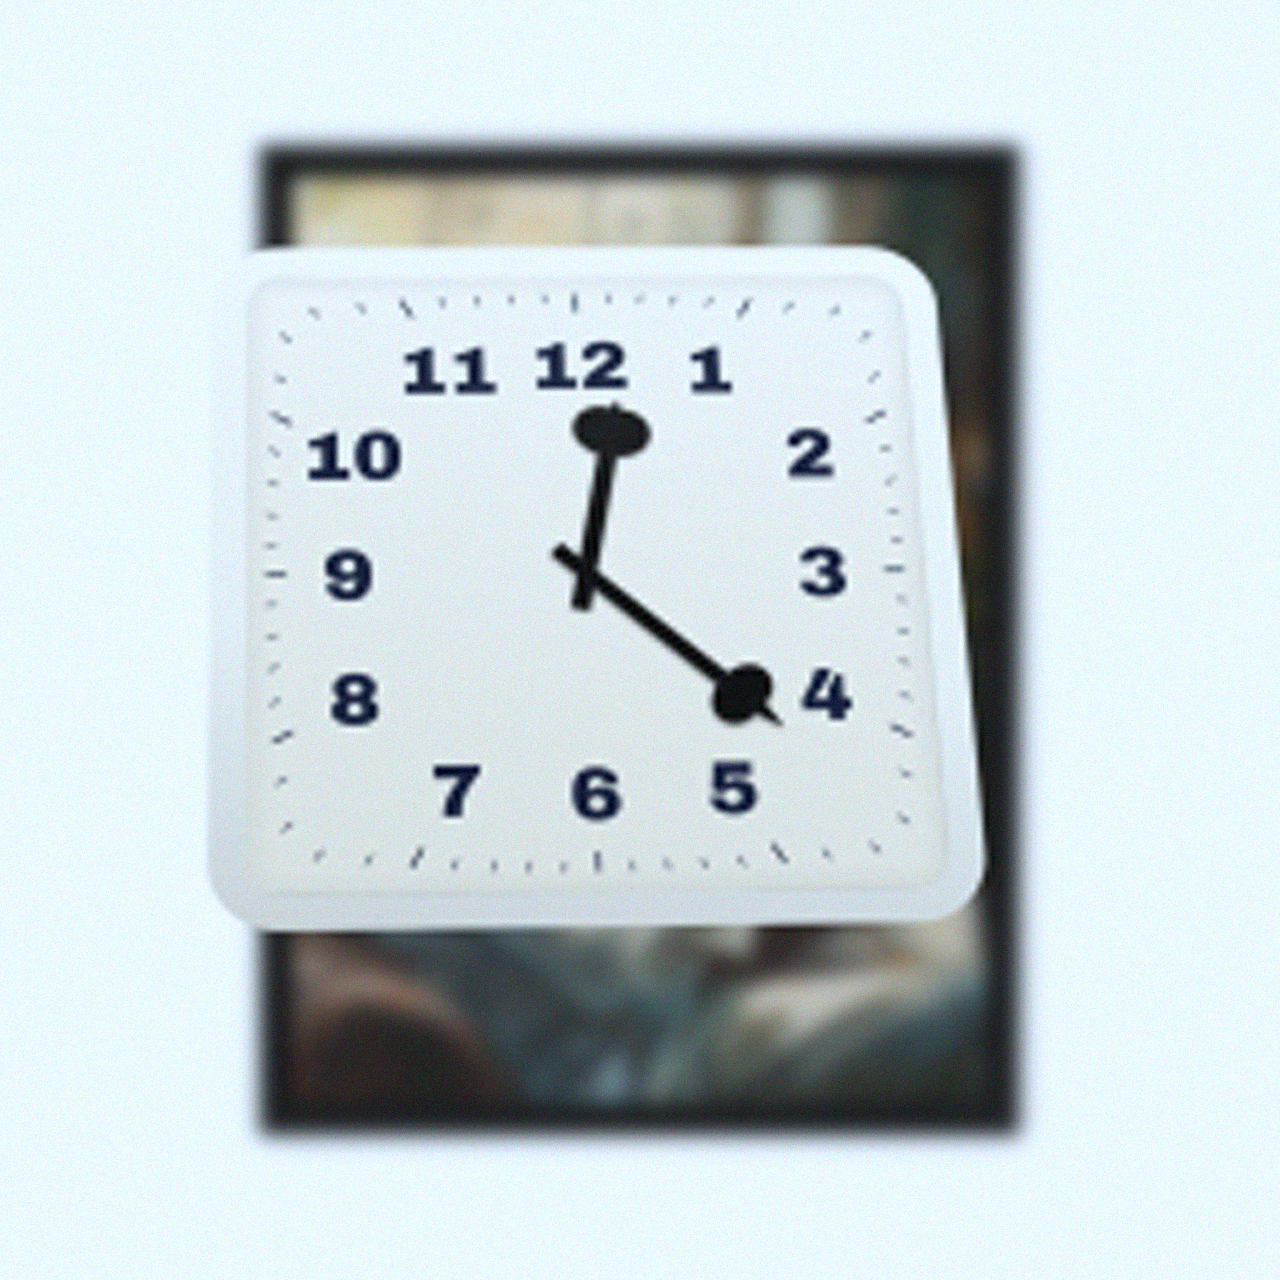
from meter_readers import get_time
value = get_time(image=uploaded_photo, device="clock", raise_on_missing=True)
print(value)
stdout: 12:22
